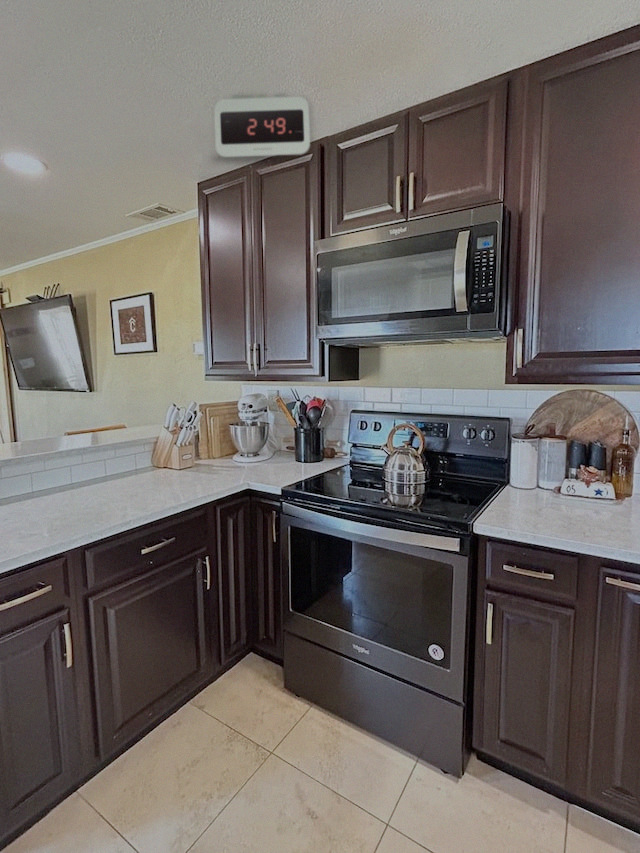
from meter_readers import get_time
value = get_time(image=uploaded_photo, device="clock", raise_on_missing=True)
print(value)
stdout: 2:49
